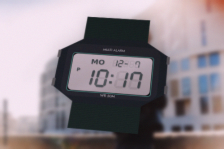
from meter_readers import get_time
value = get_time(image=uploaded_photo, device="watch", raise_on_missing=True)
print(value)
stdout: 10:17
